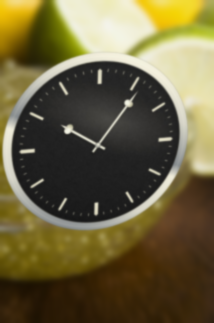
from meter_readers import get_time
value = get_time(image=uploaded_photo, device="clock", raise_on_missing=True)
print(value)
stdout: 10:06
